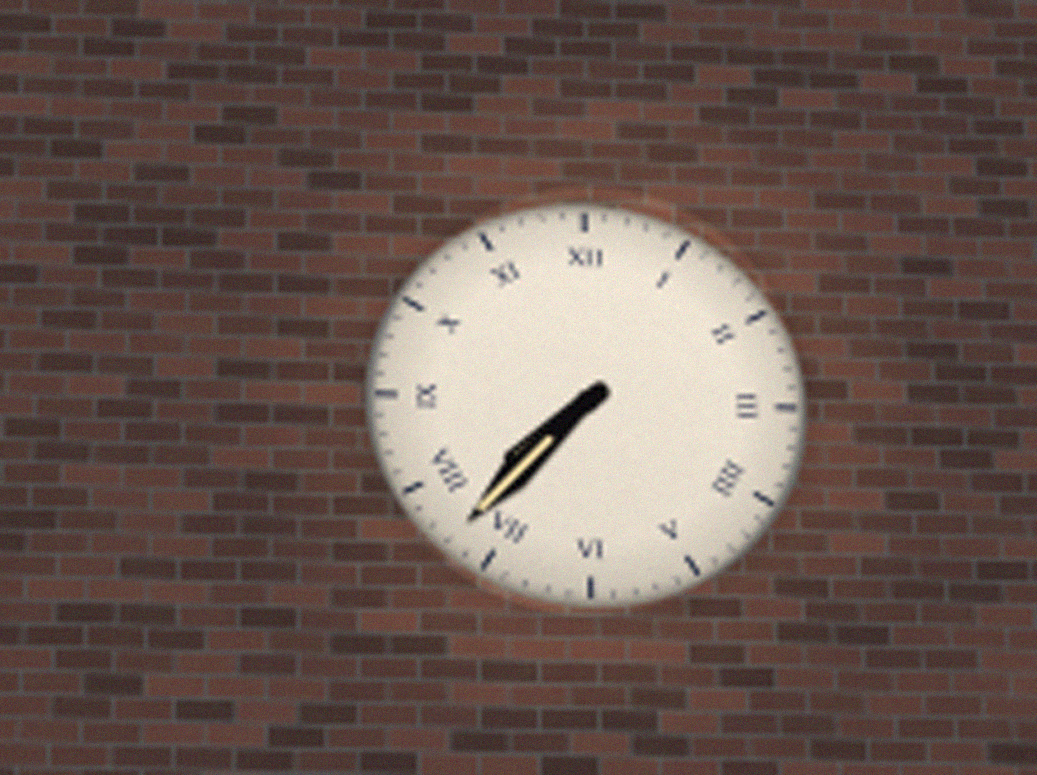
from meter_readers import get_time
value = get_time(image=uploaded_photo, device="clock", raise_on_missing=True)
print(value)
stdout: 7:37
